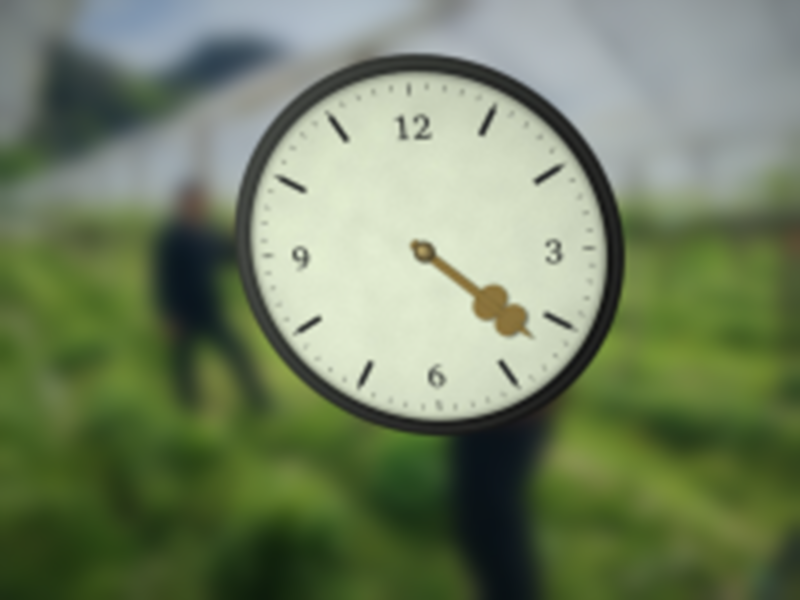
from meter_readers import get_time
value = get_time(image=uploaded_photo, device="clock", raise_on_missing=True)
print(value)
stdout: 4:22
